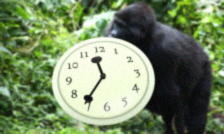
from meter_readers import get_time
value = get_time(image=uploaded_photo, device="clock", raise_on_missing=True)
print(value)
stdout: 11:36
